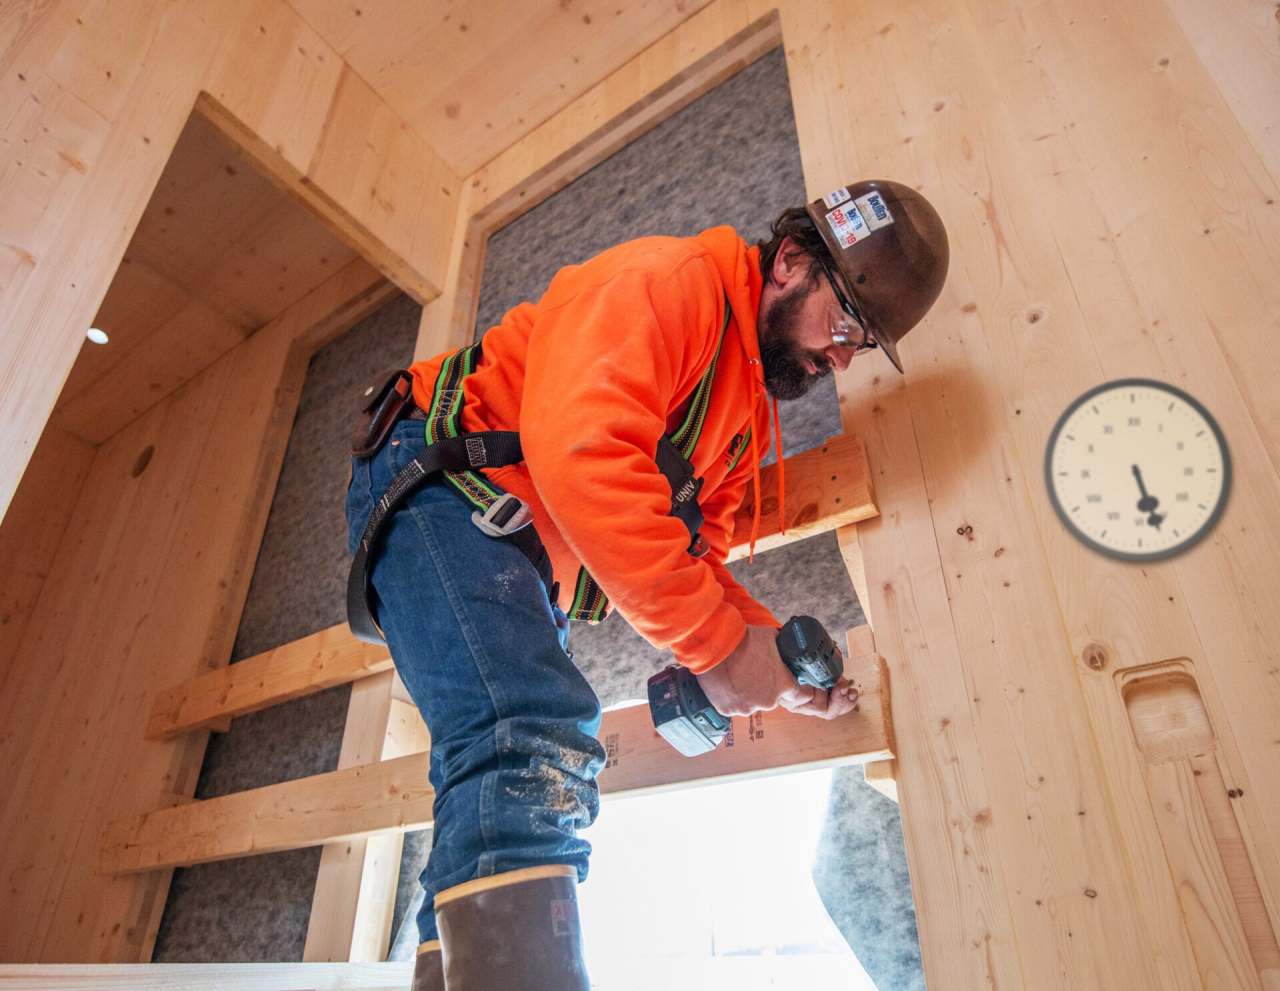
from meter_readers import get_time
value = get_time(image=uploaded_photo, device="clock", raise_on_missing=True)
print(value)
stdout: 5:27
